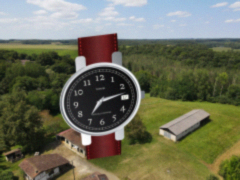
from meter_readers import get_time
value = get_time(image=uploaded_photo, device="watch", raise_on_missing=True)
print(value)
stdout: 7:13
